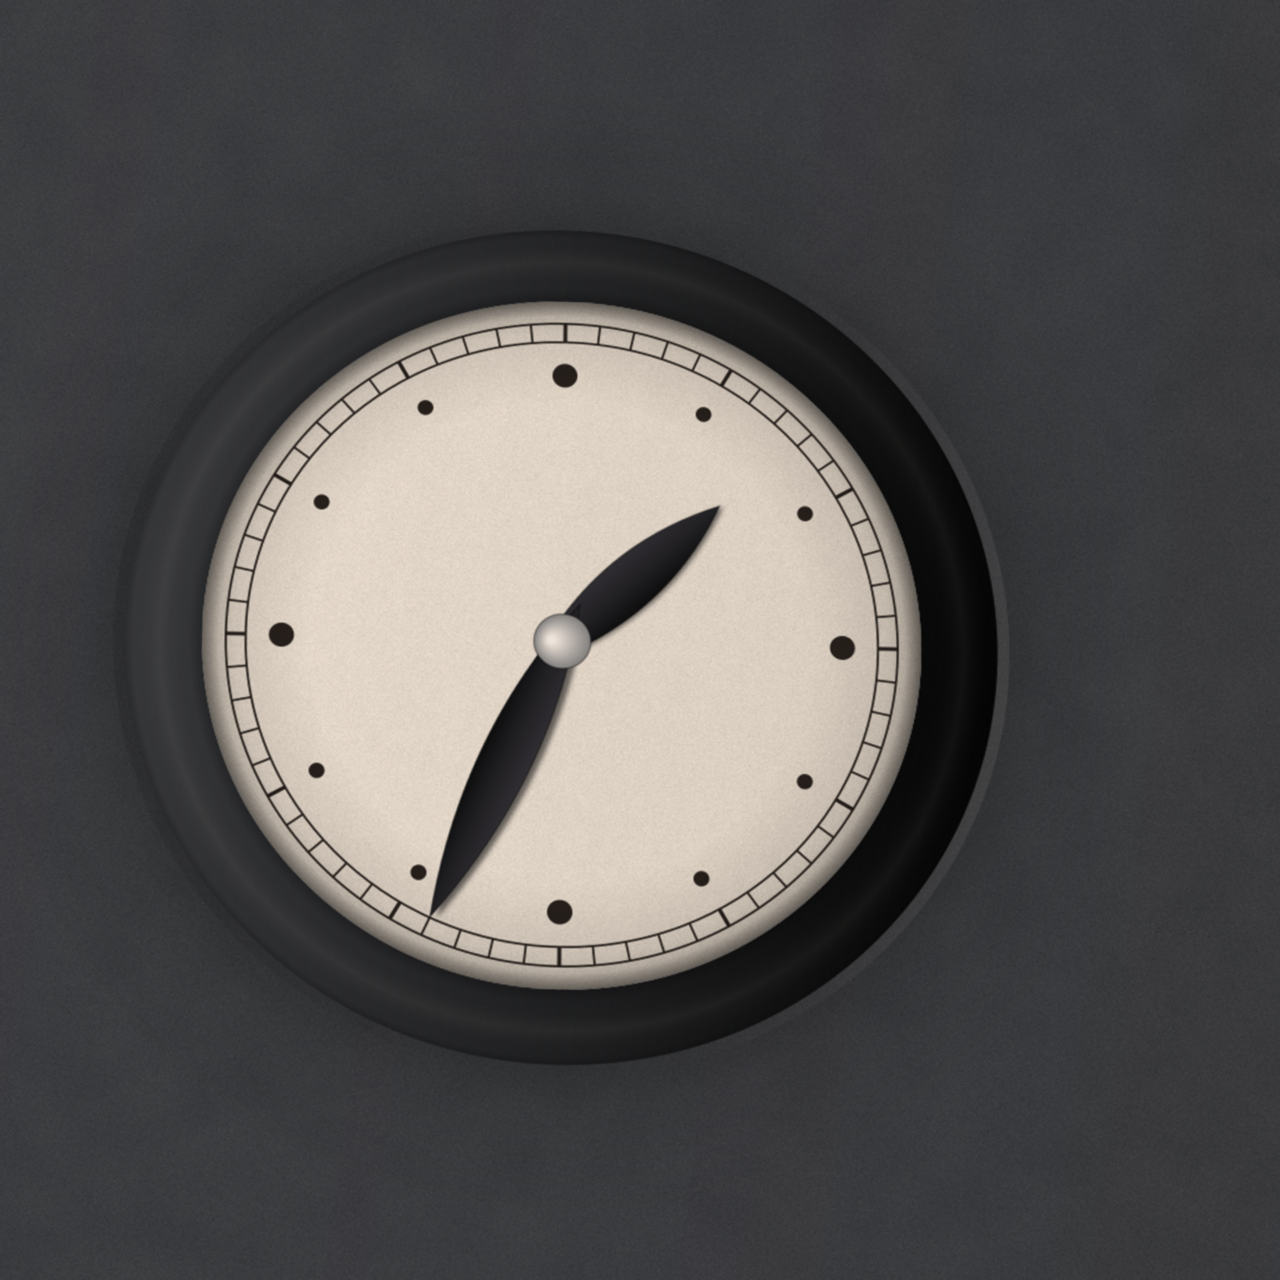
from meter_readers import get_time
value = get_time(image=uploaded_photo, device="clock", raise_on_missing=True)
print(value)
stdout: 1:34
